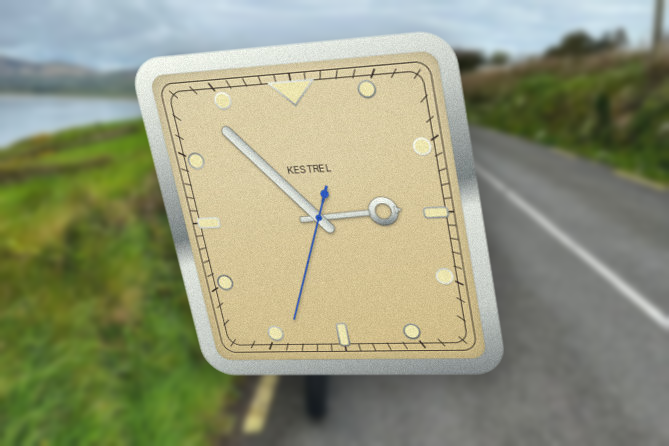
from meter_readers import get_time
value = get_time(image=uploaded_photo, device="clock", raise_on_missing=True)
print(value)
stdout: 2:53:34
